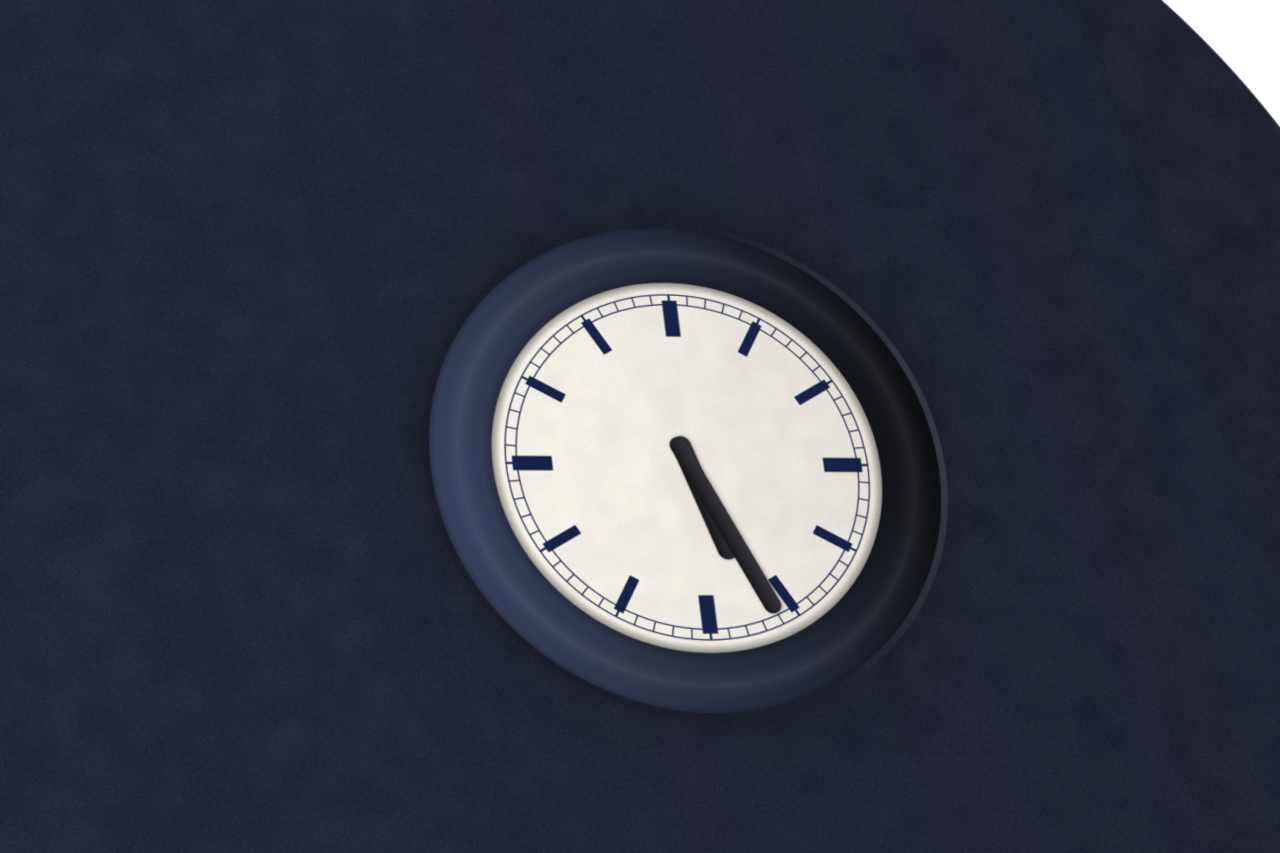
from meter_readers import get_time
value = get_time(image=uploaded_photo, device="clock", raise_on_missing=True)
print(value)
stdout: 5:26
